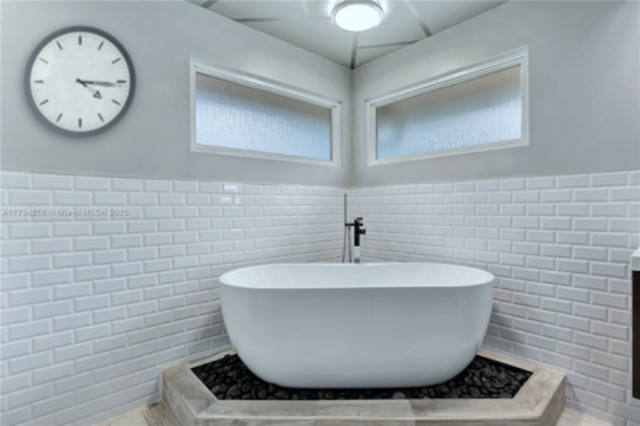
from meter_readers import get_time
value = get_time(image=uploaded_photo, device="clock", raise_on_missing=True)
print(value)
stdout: 4:16
